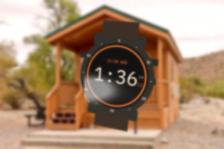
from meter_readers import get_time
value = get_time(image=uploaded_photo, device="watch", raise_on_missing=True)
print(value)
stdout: 1:36
